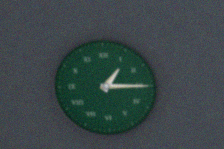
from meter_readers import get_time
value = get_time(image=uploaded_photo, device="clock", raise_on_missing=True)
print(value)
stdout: 1:15
